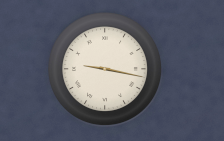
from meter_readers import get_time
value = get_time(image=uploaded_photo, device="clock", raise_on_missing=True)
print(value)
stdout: 9:17
